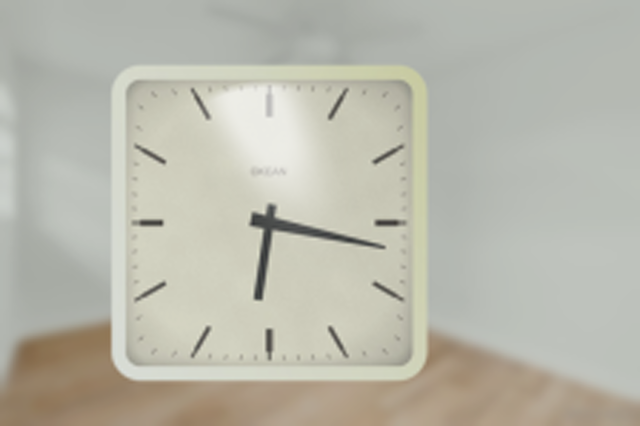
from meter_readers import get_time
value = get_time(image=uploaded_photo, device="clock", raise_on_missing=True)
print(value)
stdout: 6:17
